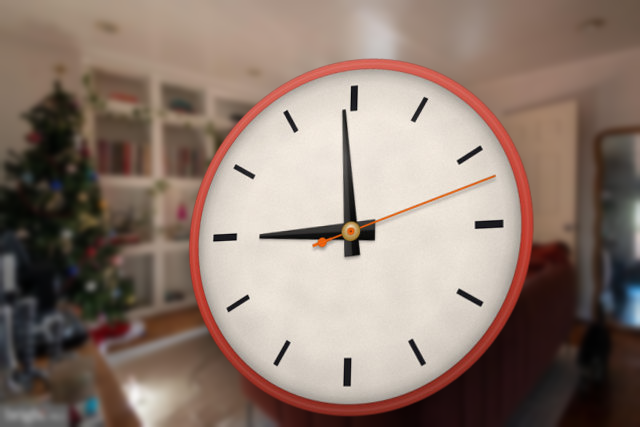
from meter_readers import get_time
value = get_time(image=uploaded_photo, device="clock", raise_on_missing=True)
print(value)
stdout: 8:59:12
